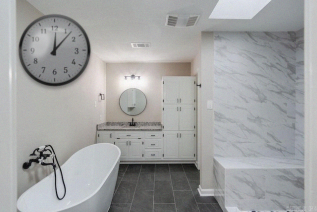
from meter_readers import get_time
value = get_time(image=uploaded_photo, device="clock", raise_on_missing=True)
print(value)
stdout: 12:07
